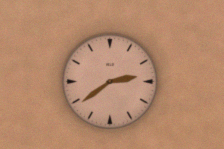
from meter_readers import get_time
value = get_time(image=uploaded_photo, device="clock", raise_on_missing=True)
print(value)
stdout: 2:39
